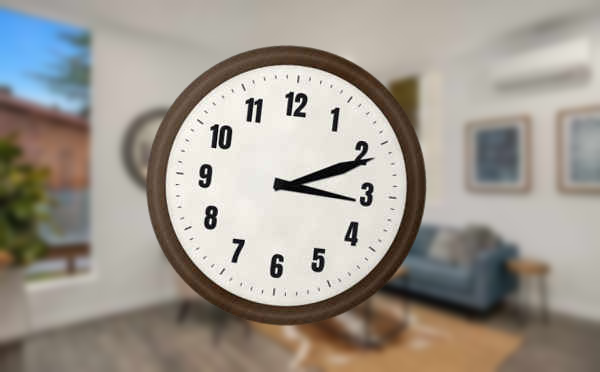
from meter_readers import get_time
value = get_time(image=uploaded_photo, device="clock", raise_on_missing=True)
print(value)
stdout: 3:11
